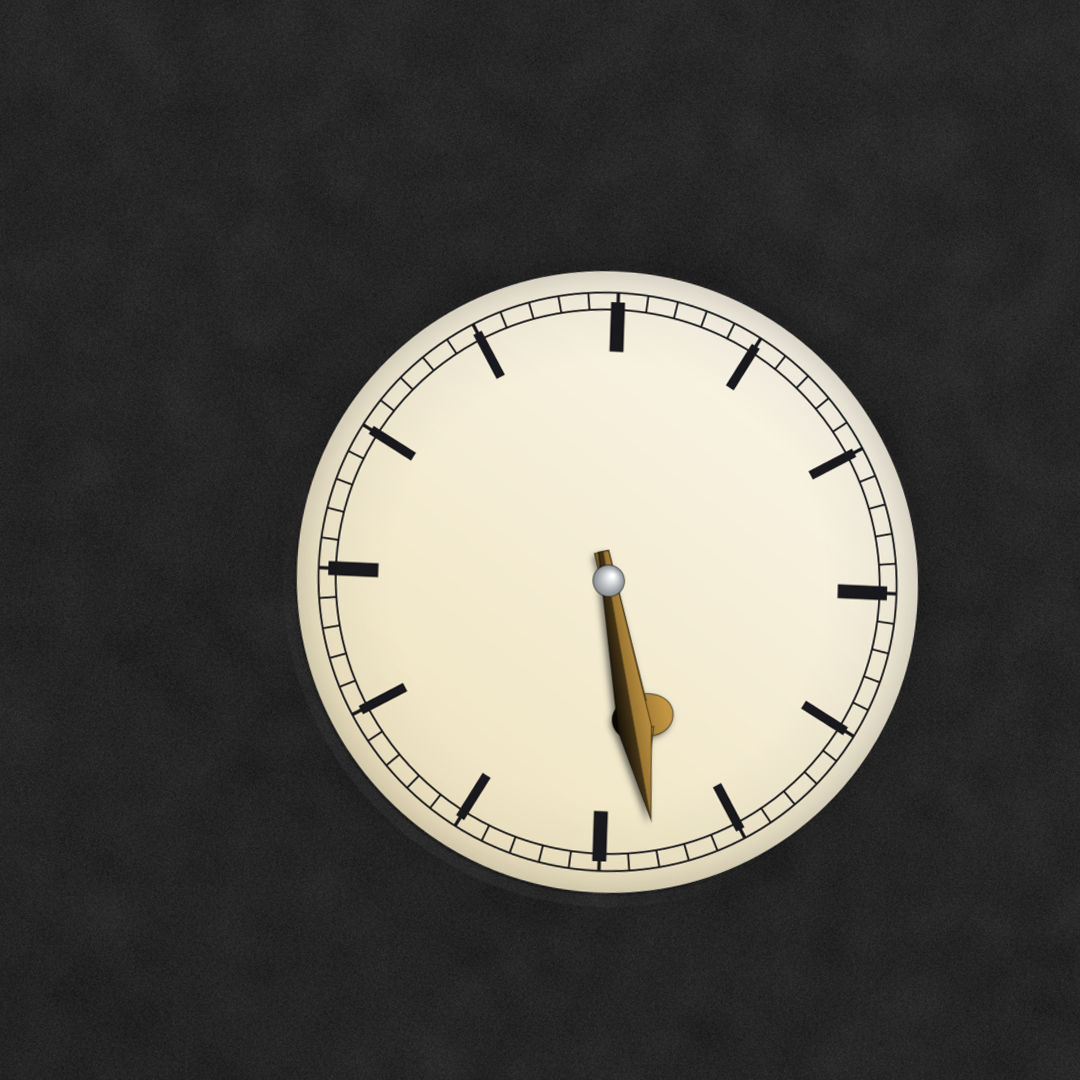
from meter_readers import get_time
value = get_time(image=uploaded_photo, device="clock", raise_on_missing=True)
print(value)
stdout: 5:28
